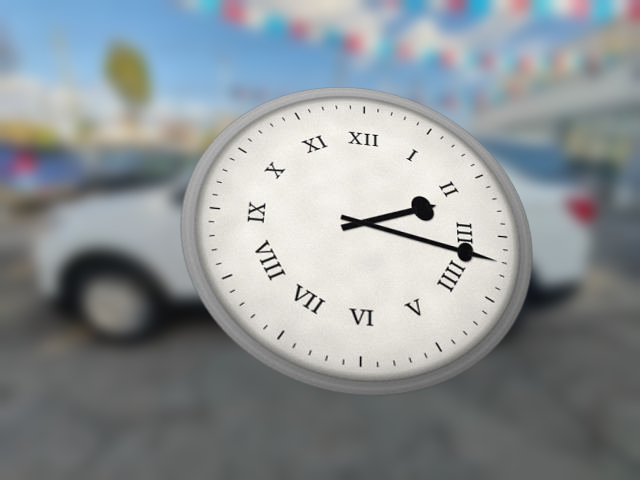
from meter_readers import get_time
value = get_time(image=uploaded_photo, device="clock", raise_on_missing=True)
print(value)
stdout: 2:17
